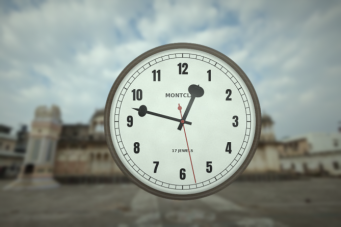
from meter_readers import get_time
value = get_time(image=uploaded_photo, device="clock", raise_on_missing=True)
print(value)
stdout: 12:47:28
